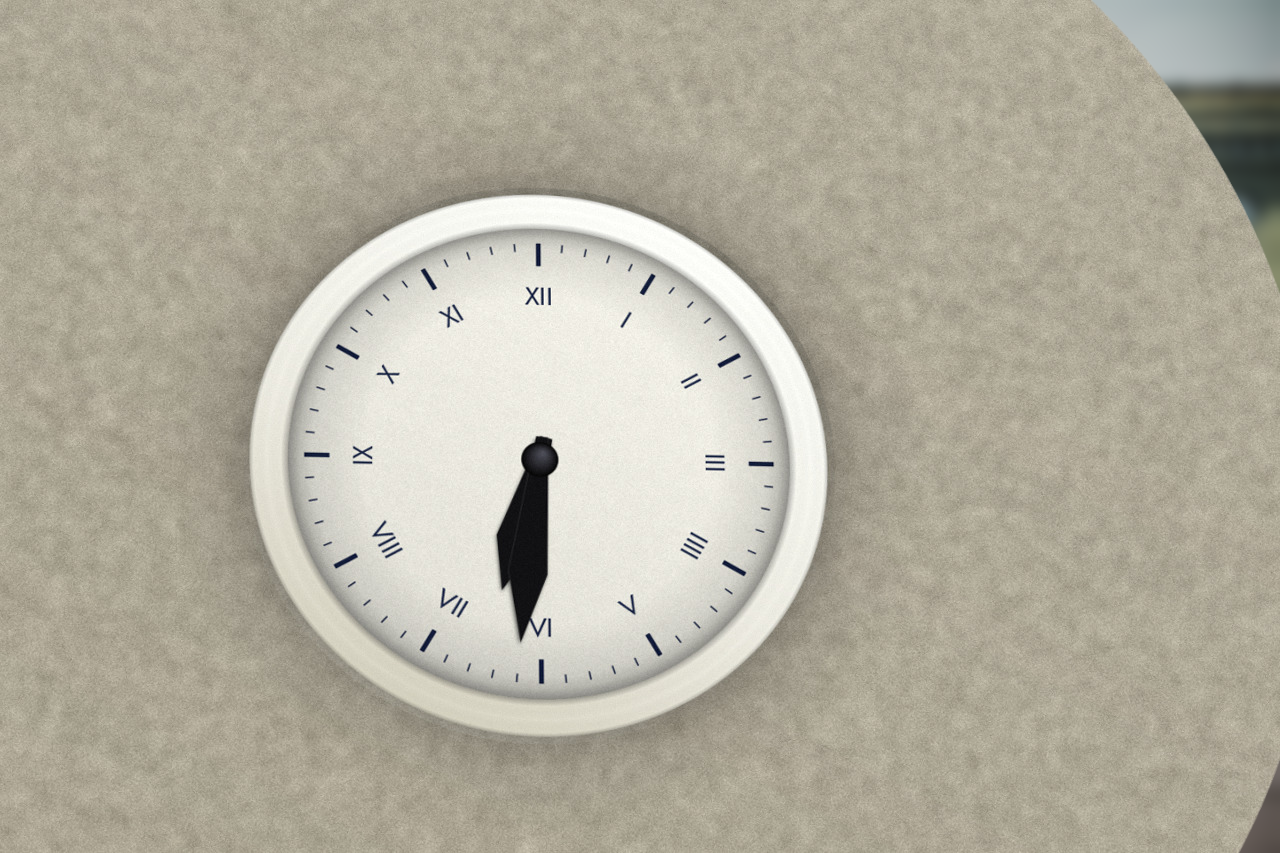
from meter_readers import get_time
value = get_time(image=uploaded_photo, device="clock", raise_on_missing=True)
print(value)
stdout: 6:31
